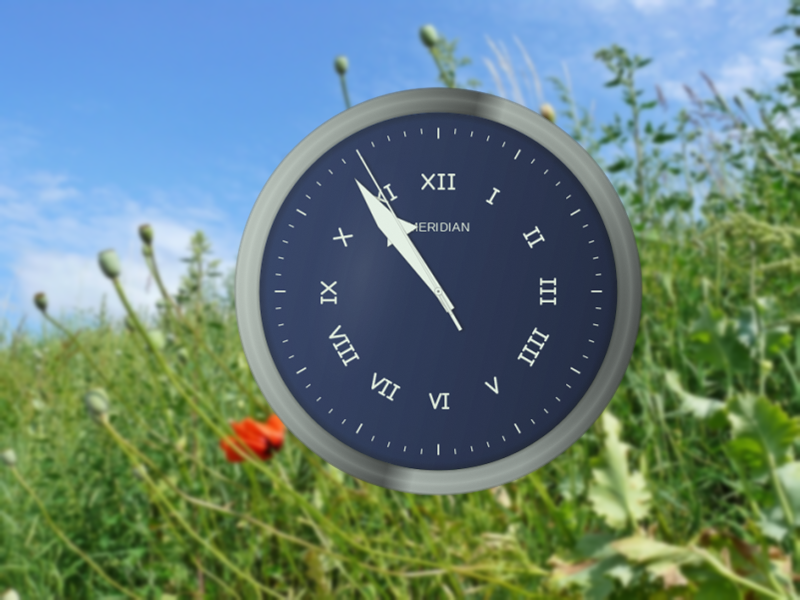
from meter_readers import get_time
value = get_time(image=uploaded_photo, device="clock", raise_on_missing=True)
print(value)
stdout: 10:53:55
